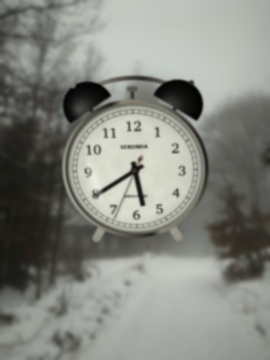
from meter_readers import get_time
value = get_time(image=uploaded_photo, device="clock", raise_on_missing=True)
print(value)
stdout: 5:39:34
